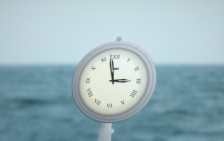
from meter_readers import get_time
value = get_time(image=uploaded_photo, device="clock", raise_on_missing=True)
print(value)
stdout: 2:58
